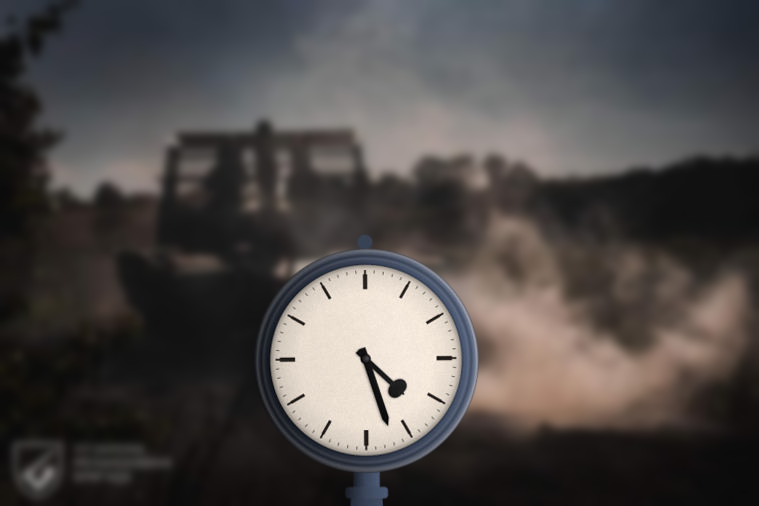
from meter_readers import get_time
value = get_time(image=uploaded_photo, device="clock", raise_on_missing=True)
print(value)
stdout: 4:27
